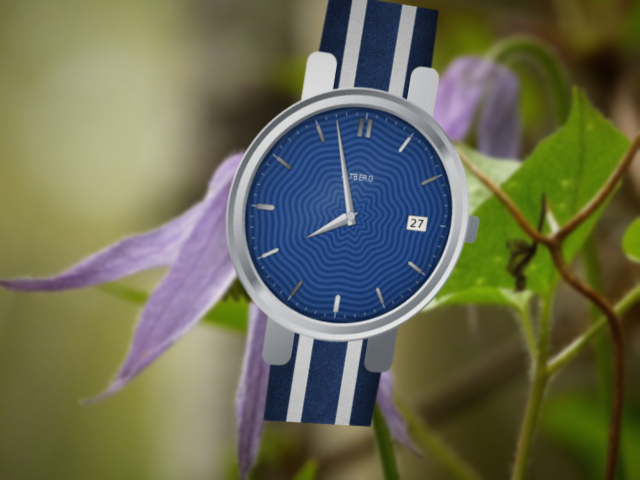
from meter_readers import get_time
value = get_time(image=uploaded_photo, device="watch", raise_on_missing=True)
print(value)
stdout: 7:57
